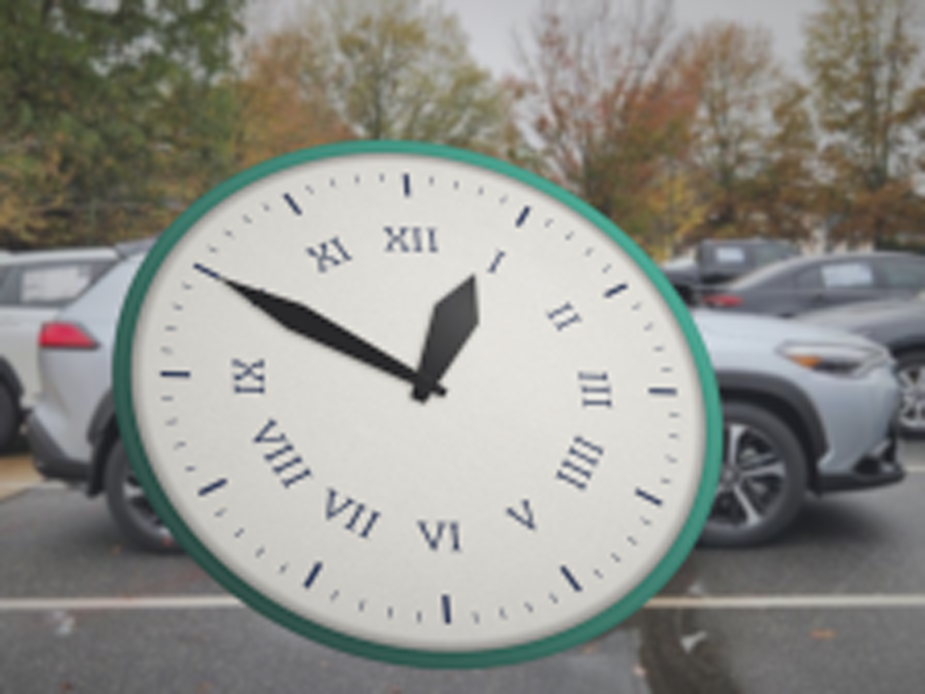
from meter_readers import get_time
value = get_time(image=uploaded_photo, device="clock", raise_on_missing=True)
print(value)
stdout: 12:50
